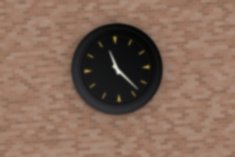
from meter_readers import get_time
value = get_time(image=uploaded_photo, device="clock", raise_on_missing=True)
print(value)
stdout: 11:23
